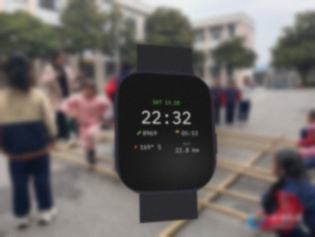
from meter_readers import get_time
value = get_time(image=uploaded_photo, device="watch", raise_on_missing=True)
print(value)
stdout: 22:32
